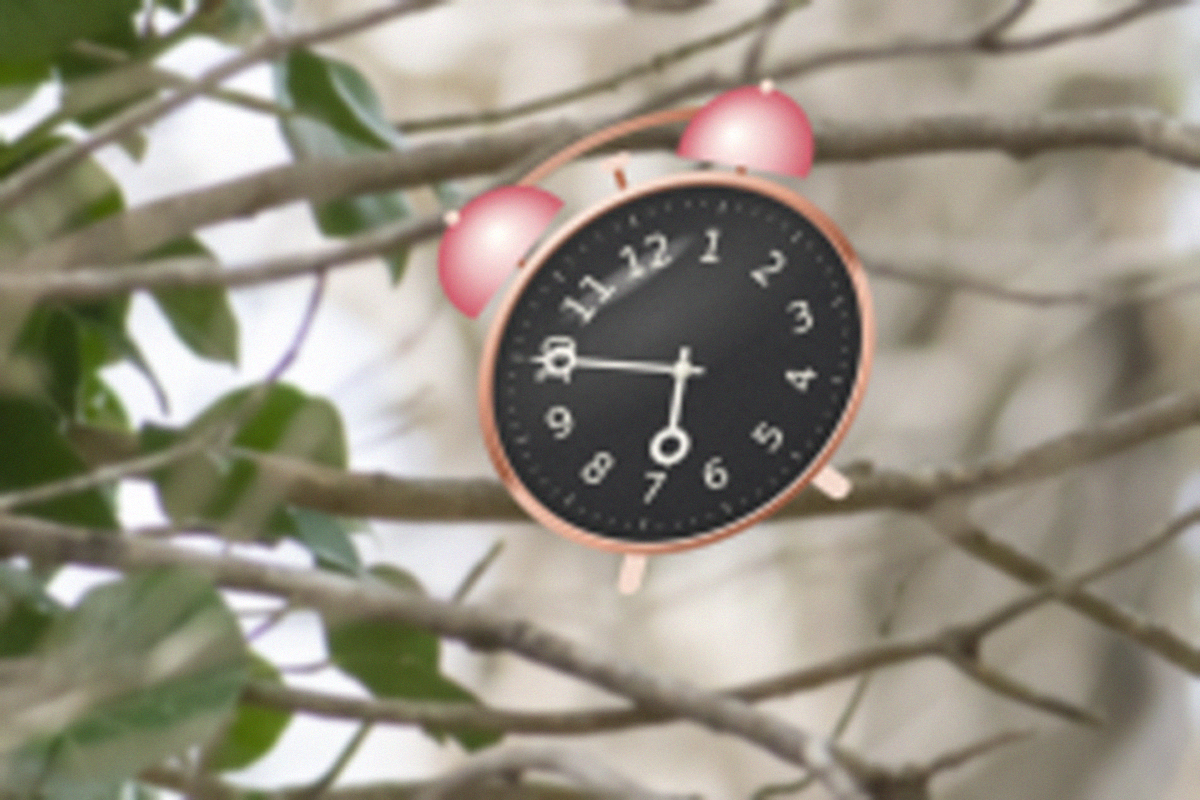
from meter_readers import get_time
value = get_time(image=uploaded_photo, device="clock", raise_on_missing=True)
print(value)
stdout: 6:50
